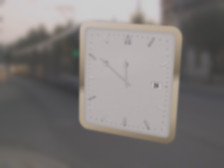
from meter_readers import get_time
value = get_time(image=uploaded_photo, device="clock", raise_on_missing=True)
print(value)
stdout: 11:51
